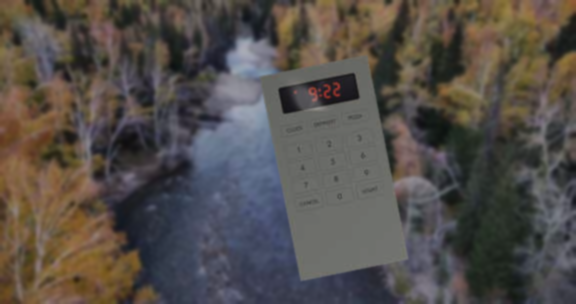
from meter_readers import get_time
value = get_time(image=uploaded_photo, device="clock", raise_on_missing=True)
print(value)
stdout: 9:22
